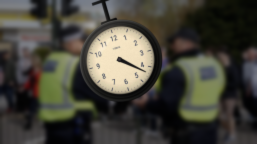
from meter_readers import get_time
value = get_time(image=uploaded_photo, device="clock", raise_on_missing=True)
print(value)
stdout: 4:22
